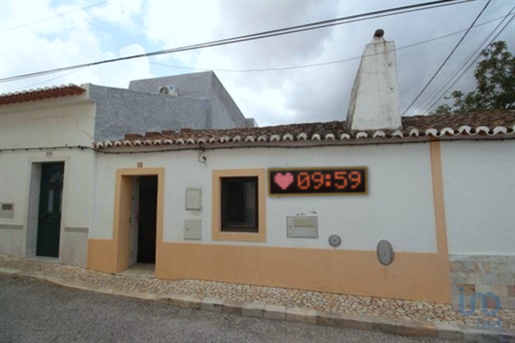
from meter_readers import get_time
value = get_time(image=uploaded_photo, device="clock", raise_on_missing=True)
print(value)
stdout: 9:59
